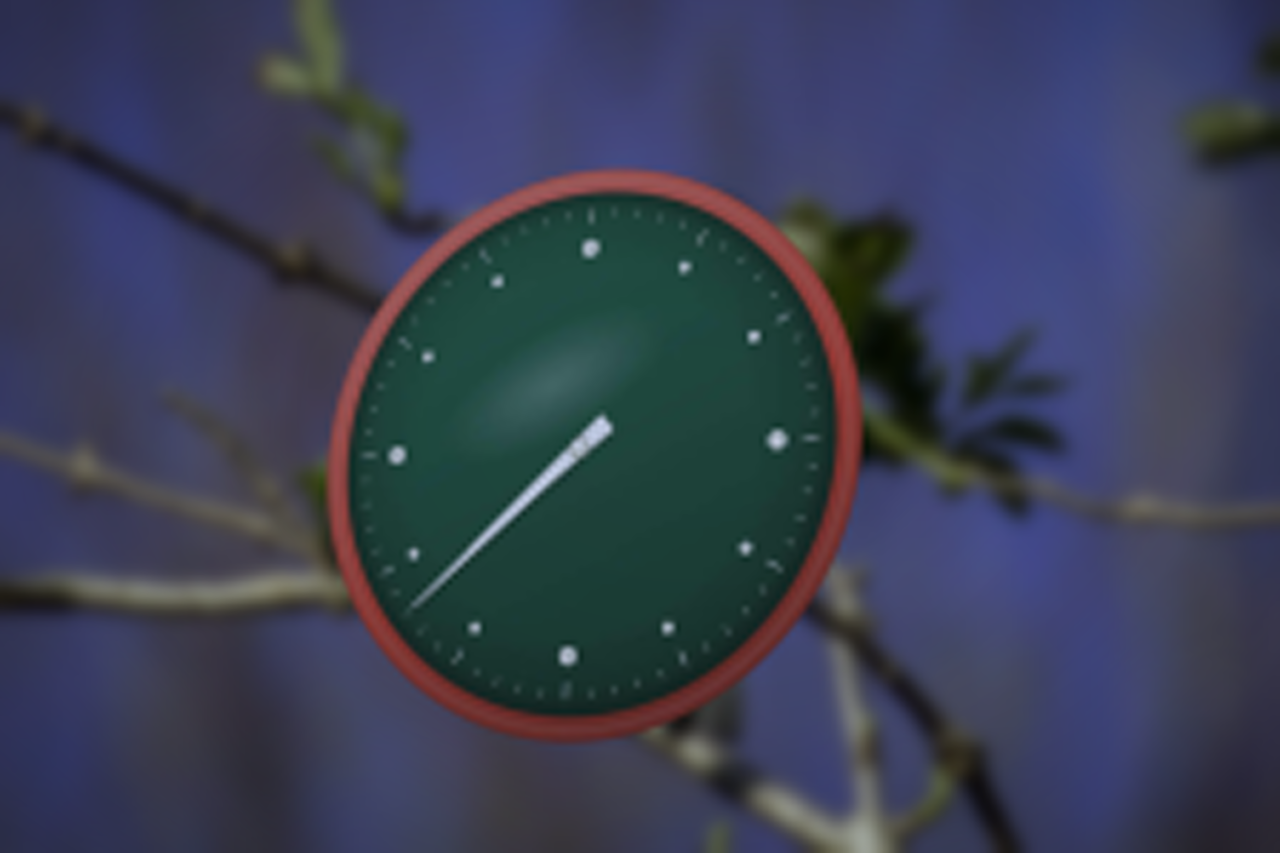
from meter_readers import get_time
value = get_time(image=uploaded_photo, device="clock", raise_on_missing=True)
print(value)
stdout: 7:38
